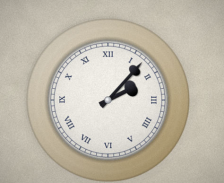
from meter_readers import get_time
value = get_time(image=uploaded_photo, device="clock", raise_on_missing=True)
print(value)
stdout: 2:07
